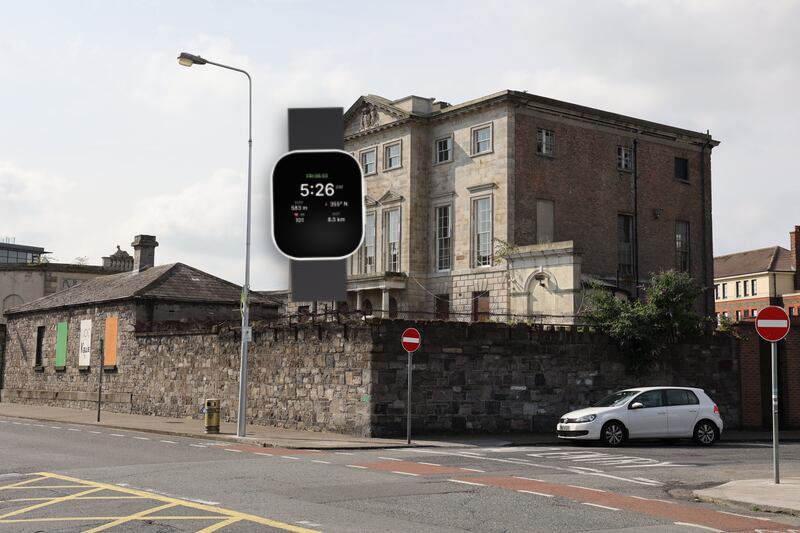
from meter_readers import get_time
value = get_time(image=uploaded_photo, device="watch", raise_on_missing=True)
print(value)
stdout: 5:26
